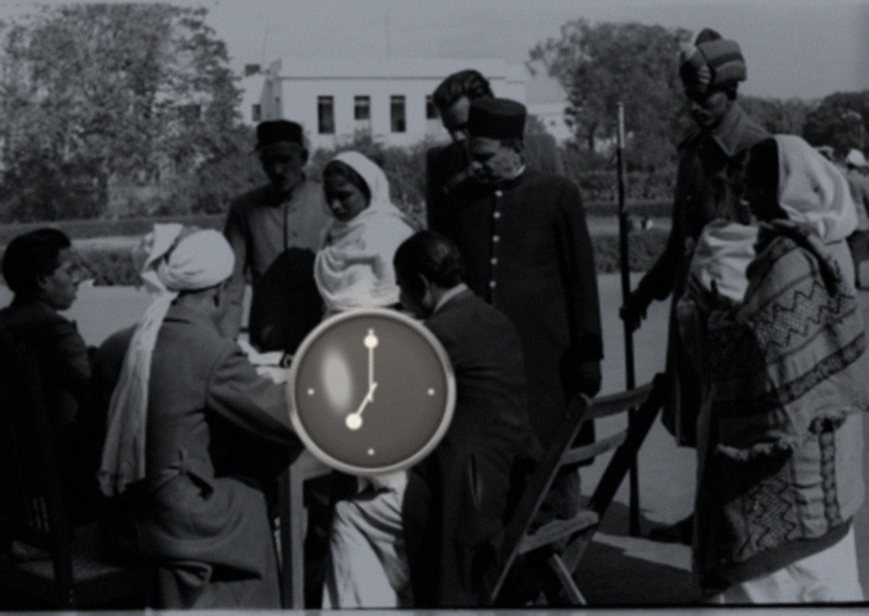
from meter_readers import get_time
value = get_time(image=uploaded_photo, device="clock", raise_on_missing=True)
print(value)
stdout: 7:00
